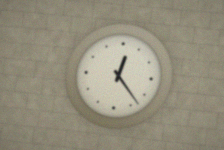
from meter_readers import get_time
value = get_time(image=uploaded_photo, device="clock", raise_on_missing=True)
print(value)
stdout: 12:23
